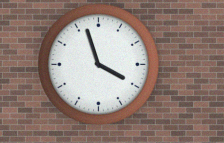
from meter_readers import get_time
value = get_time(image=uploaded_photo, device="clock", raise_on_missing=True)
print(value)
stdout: 3:57
